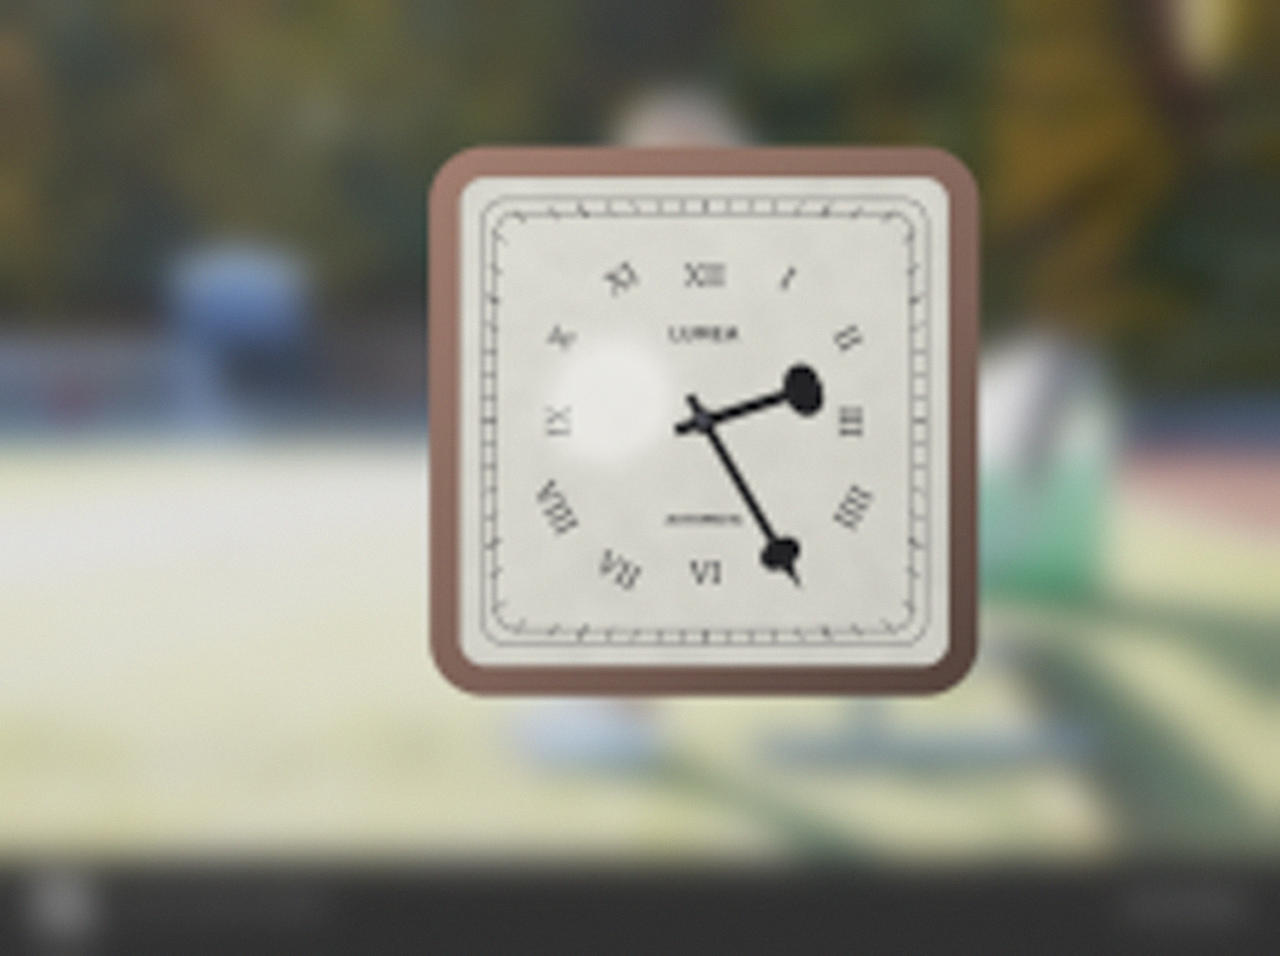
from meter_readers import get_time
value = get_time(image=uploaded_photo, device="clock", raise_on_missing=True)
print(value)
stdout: 2:25
